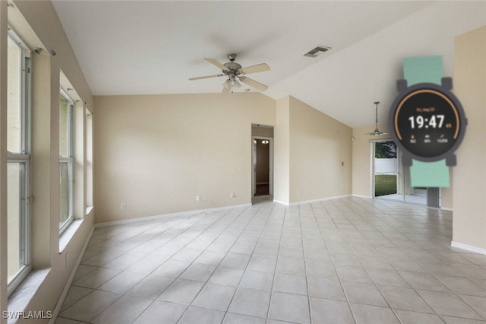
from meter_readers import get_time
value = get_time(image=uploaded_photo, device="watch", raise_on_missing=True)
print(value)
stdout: 19:47
